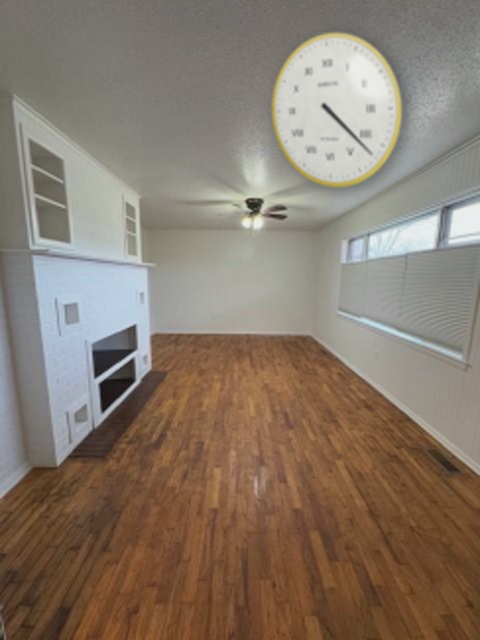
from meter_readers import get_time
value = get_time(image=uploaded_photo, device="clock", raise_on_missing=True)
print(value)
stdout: 4:22
